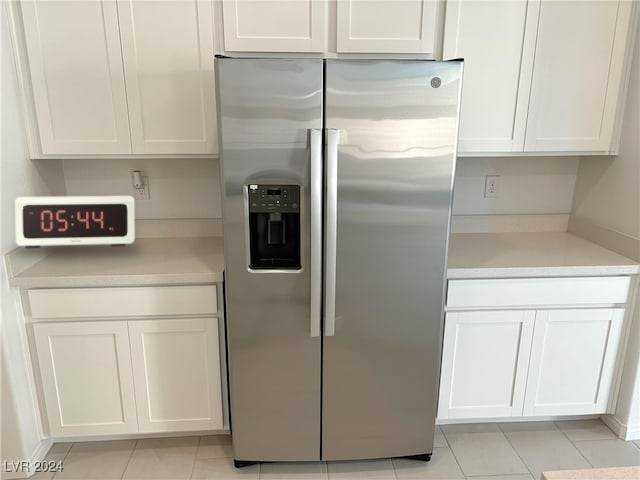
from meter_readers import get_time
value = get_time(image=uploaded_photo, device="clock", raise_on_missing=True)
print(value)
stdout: 5:44
